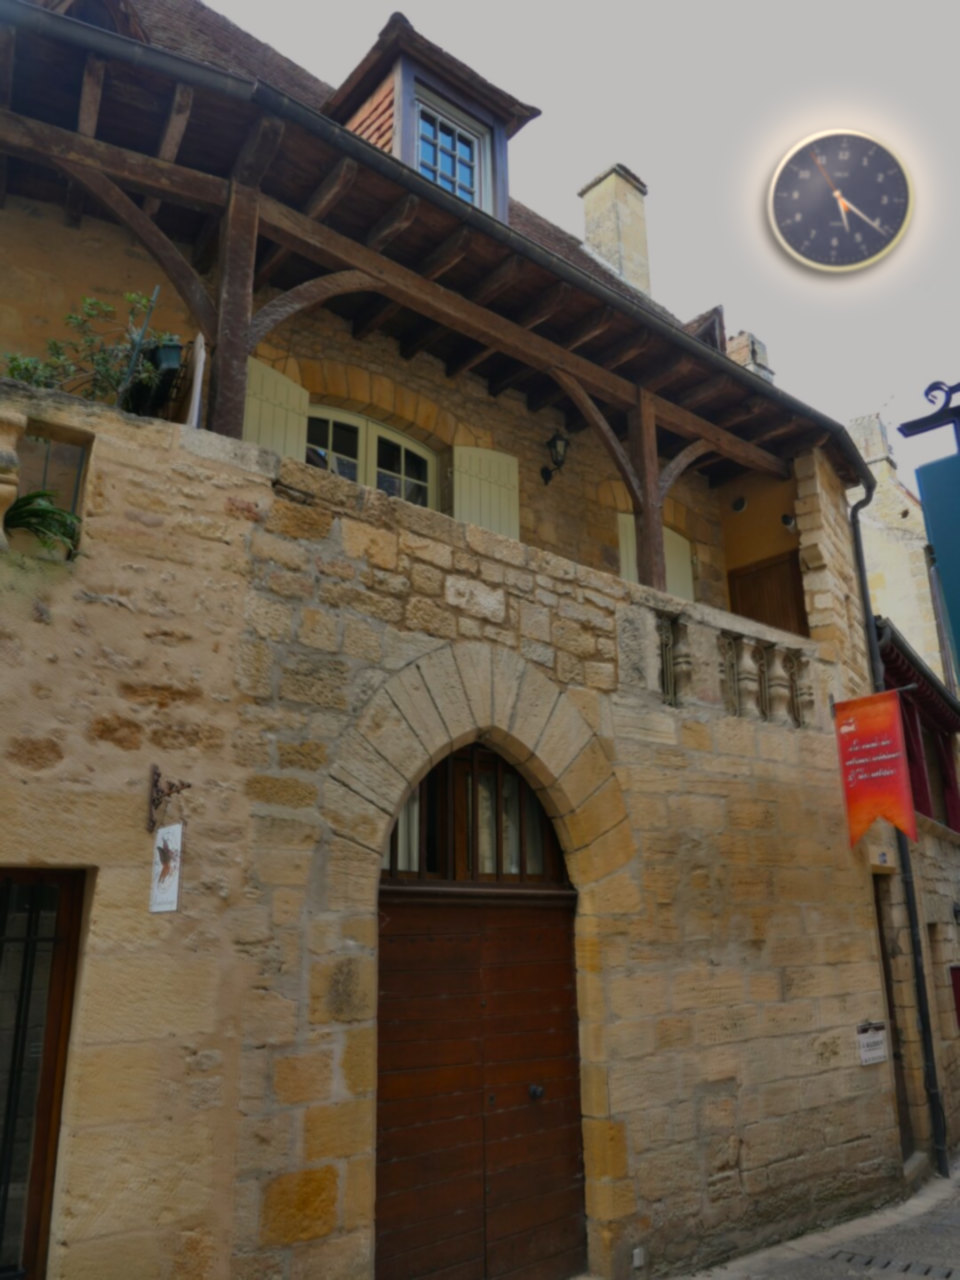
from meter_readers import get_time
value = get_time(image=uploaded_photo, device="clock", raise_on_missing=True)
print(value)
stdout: 5:20:54
